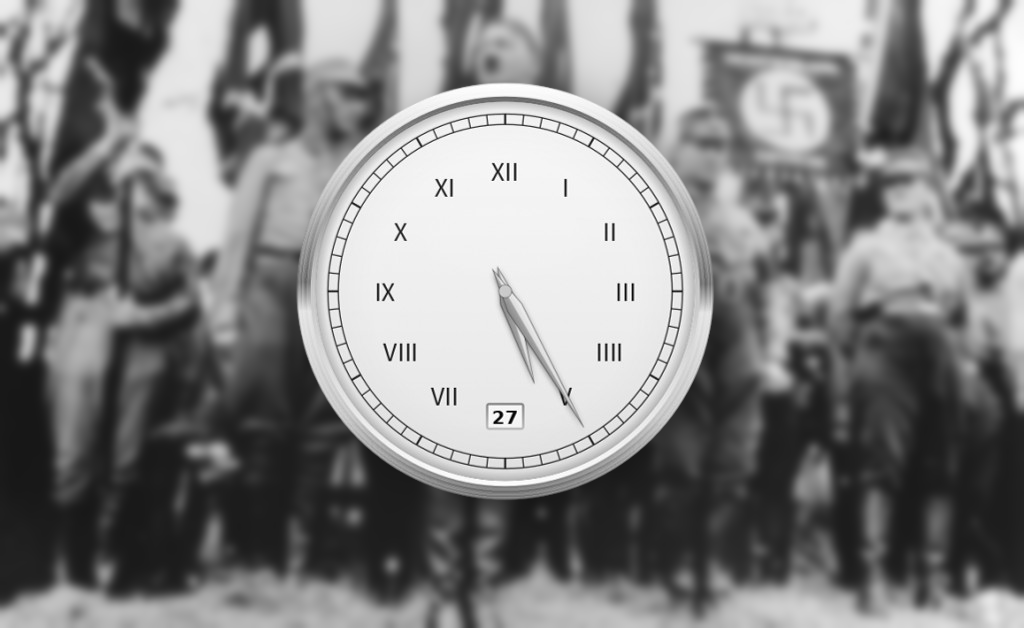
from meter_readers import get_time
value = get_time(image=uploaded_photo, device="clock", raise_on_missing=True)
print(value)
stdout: 5:25
